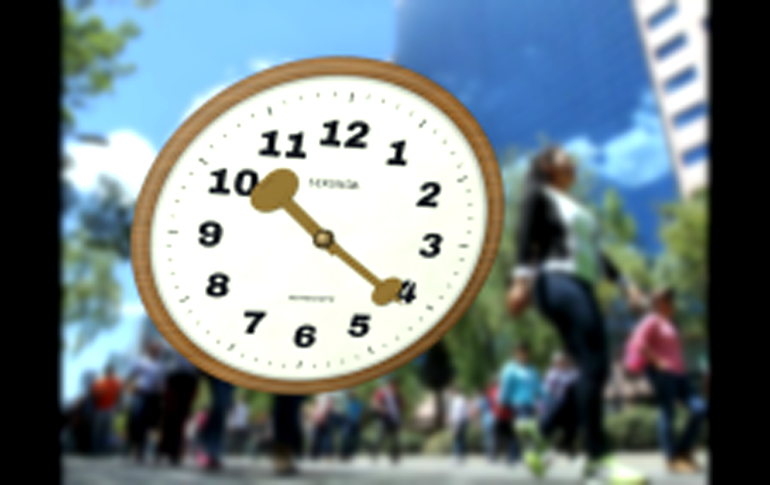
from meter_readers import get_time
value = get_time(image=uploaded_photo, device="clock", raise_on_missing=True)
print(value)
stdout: 10:21
